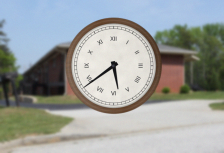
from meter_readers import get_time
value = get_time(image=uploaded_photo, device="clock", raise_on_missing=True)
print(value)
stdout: 5:39
